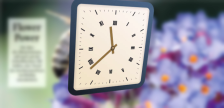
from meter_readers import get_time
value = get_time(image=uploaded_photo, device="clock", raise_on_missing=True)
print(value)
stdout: 11:38
